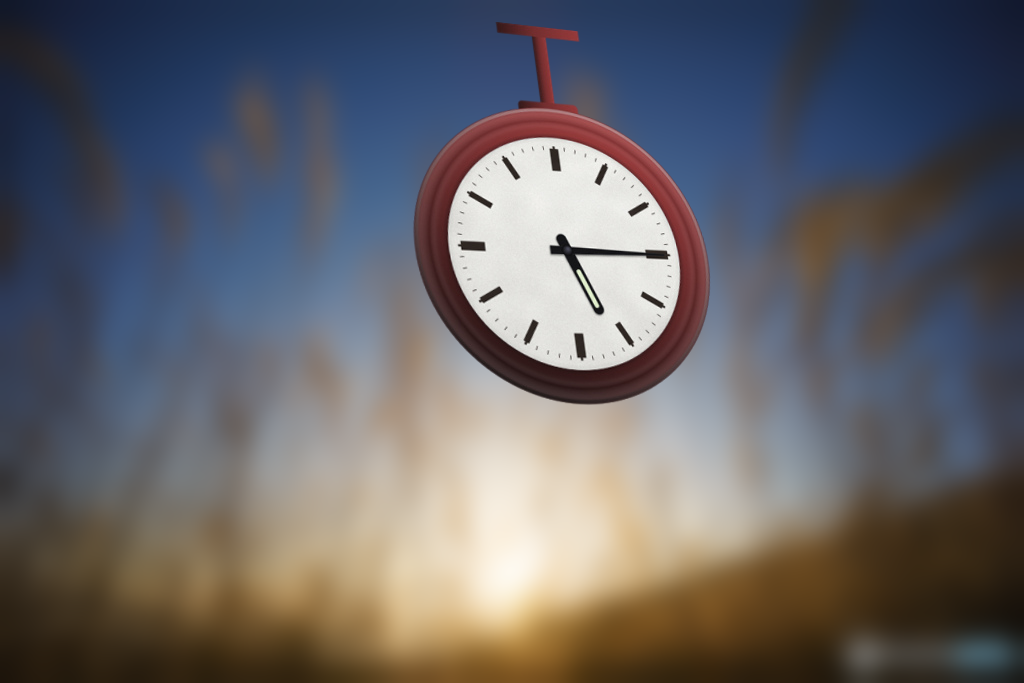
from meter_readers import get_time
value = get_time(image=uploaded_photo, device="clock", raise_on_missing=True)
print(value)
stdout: 5:15
